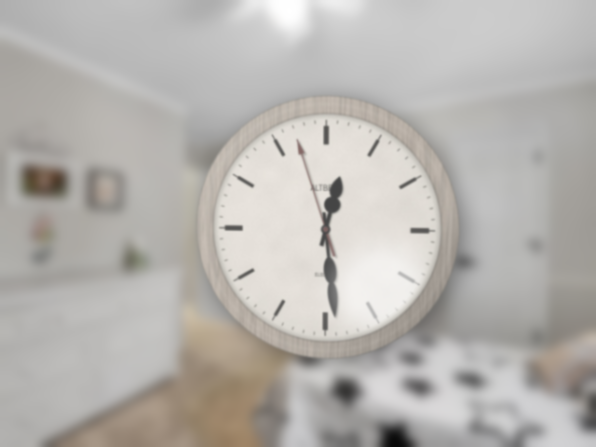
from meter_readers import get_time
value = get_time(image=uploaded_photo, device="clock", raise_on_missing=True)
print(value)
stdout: 12:28:57
